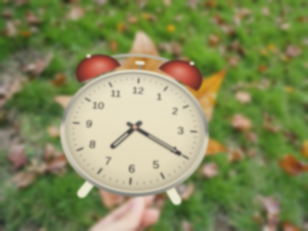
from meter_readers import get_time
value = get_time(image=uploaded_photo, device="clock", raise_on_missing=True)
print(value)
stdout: 7:20
